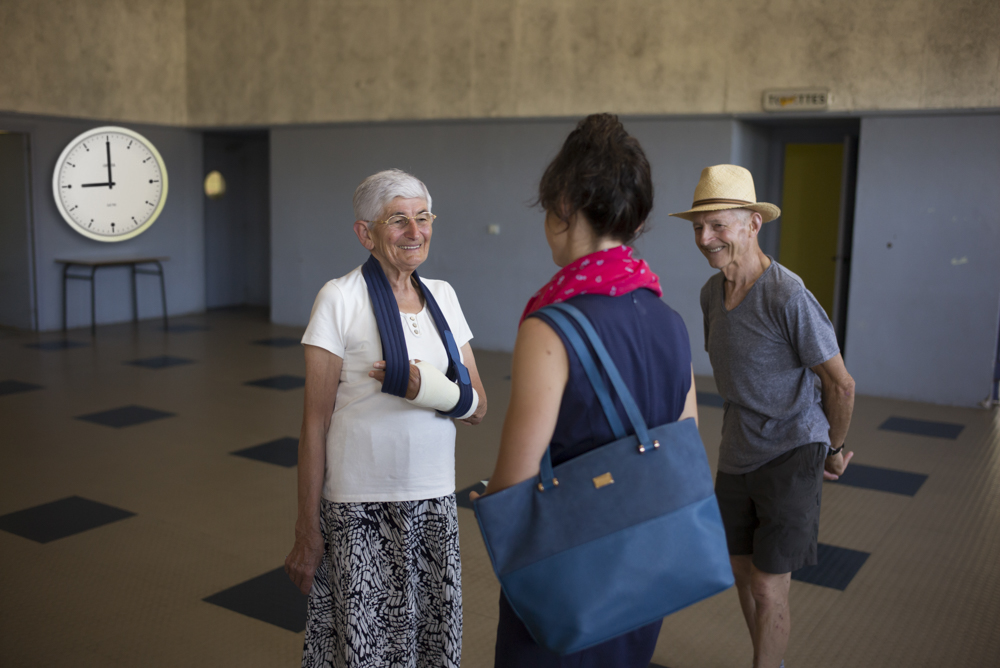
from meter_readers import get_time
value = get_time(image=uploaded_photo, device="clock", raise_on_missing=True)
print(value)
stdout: 9:00
